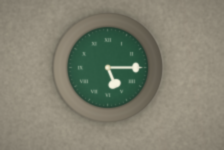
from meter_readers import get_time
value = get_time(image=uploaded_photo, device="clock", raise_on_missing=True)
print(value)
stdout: 5:15
